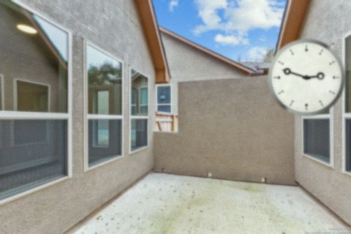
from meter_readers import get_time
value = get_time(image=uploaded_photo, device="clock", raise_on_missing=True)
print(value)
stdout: 2:48
